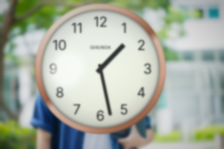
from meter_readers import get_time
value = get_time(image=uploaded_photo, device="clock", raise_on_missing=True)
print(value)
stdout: 1:28
